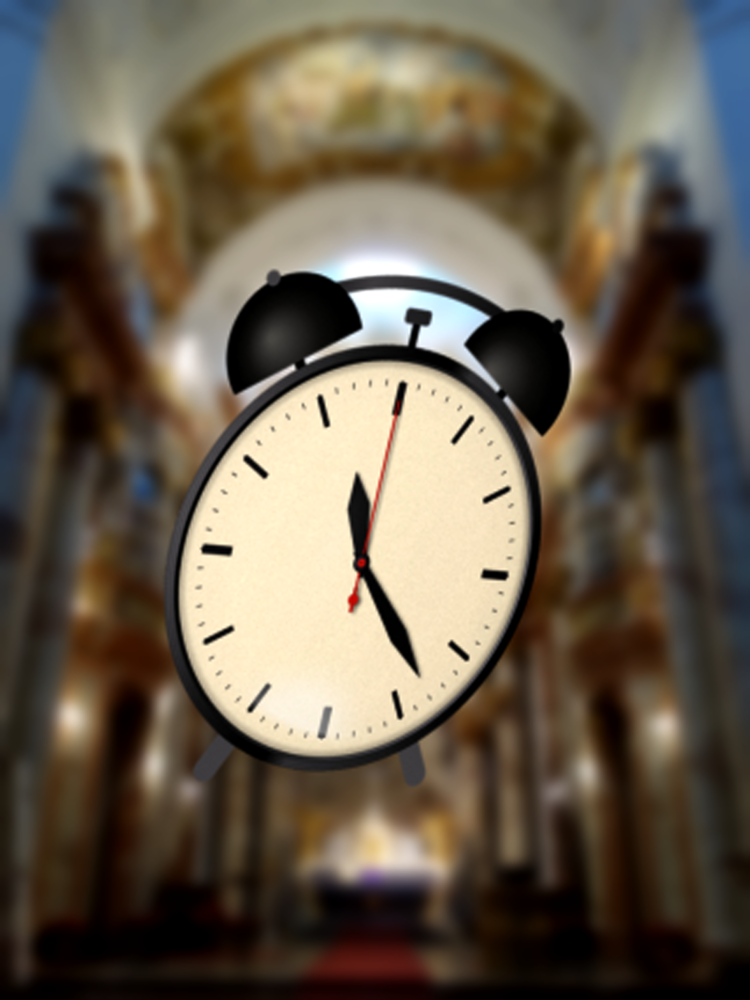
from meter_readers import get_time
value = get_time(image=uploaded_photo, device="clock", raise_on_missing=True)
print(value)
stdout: 11:23:00
